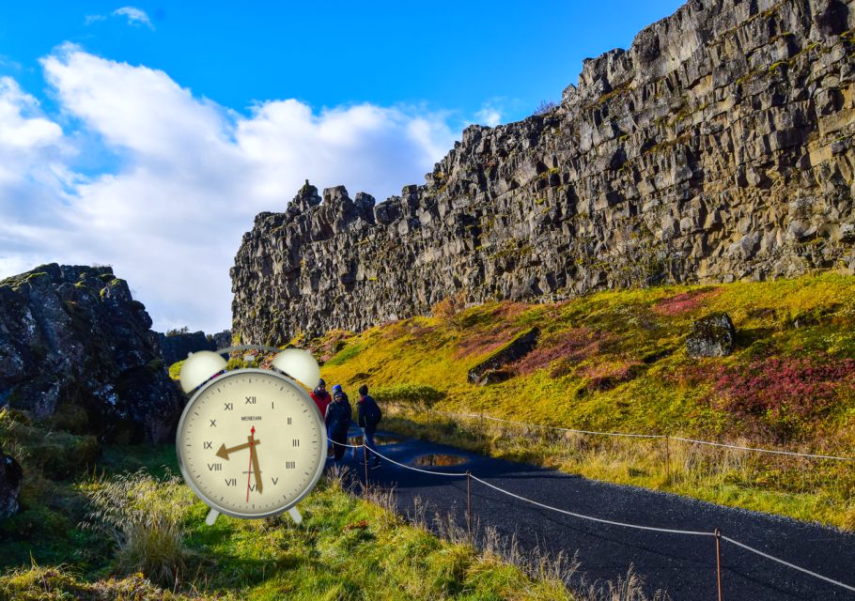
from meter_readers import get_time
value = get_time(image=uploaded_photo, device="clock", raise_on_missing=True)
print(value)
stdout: 8:28:31
